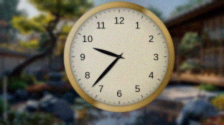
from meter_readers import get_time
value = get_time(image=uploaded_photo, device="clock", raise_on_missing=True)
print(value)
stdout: 9:37
